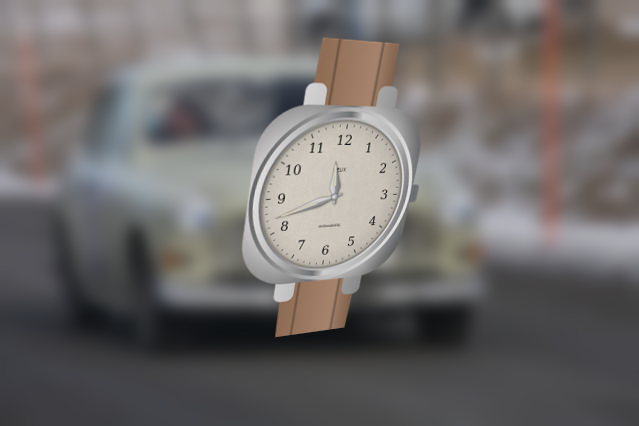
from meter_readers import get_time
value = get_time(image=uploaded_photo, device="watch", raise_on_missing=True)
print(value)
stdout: 11:42
